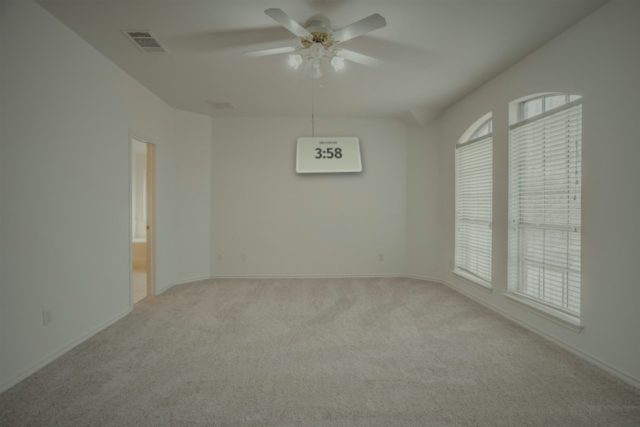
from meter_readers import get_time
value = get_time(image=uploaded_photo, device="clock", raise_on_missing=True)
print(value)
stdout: 3:58
